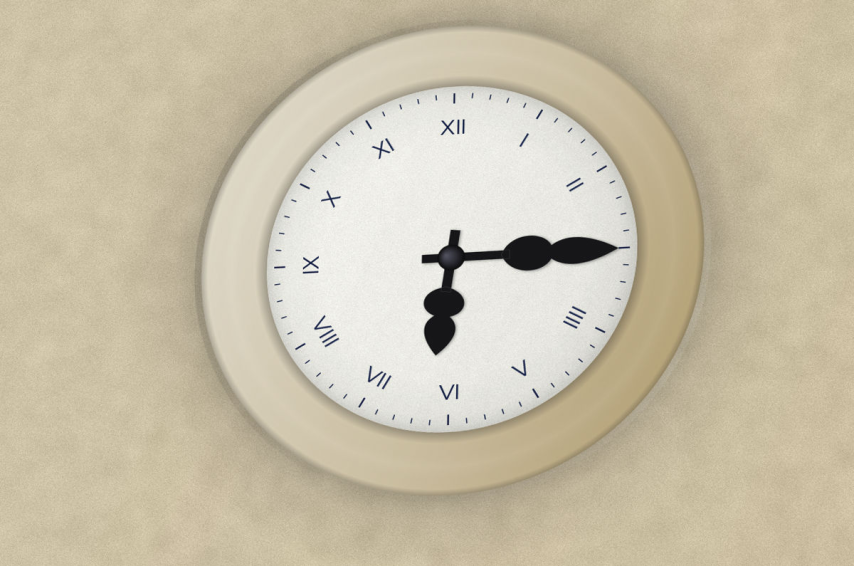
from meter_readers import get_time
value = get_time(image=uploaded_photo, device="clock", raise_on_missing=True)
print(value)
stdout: 6:15
